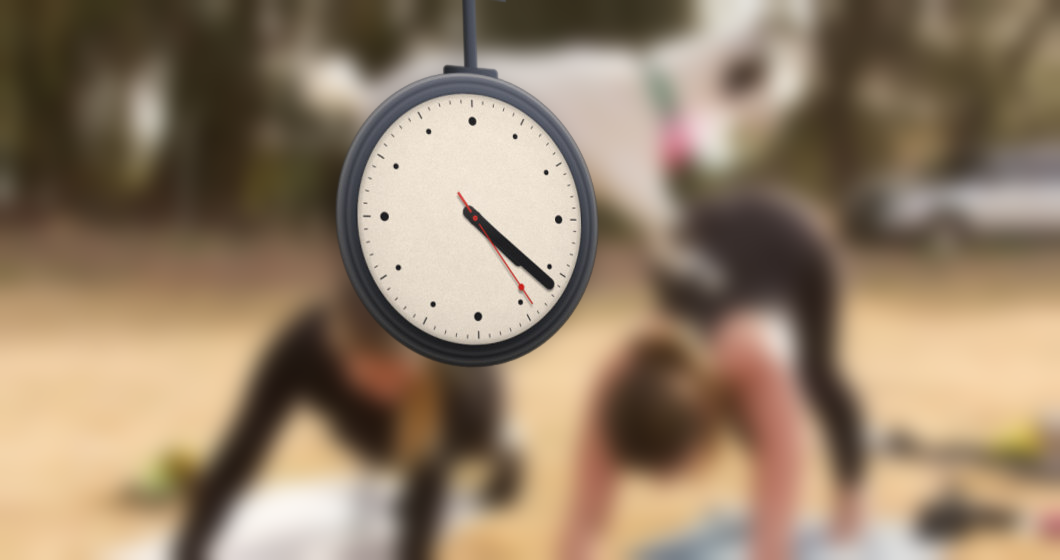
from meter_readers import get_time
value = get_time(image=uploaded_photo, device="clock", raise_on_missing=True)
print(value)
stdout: 4:21:24
